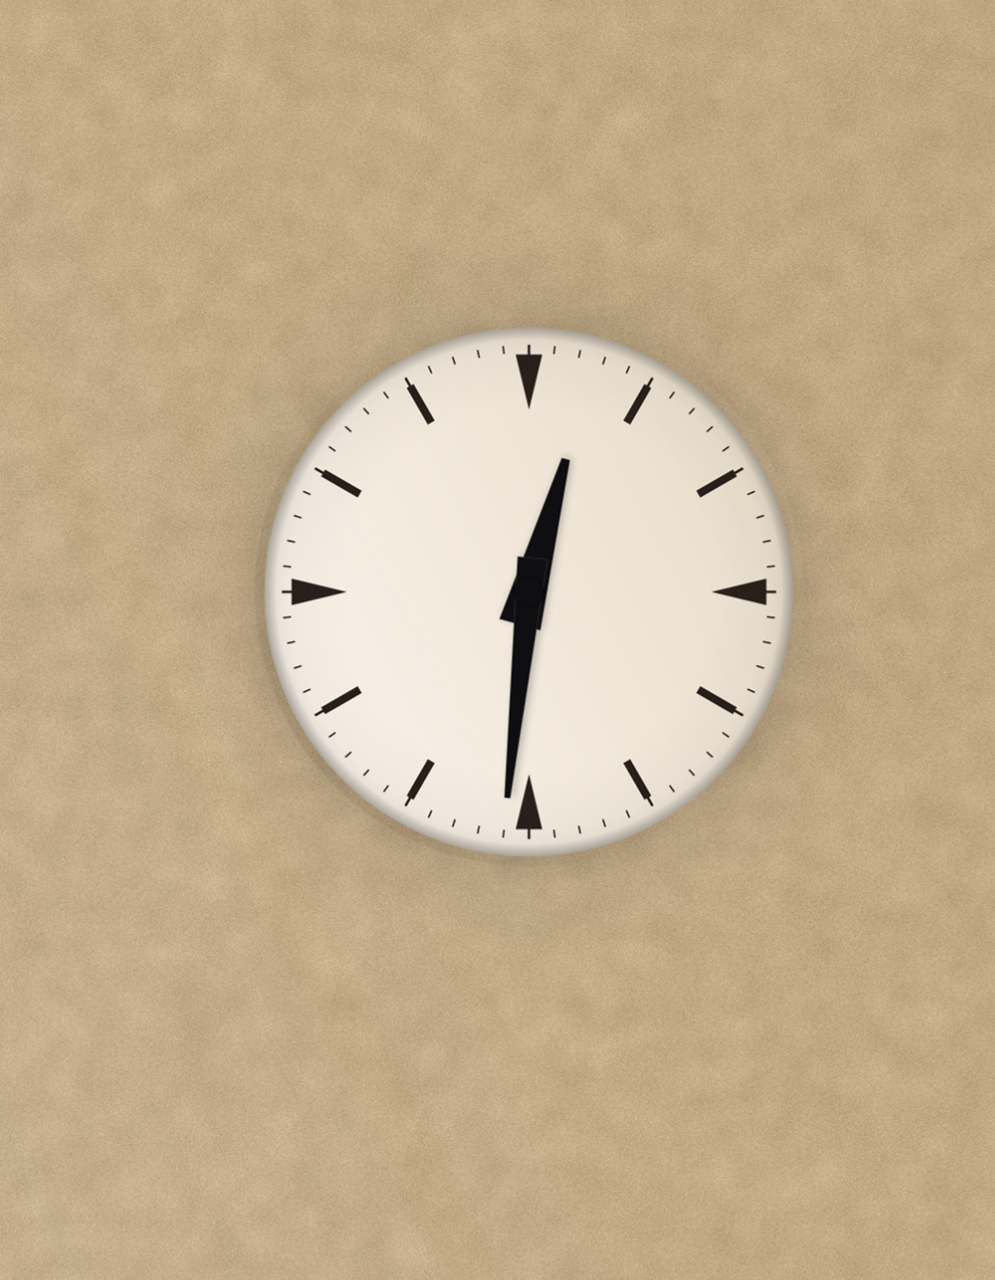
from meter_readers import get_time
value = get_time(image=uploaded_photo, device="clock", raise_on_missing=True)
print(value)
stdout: 12:31
